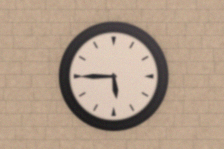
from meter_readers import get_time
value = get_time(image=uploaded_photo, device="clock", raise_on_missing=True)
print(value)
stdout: 5:45
